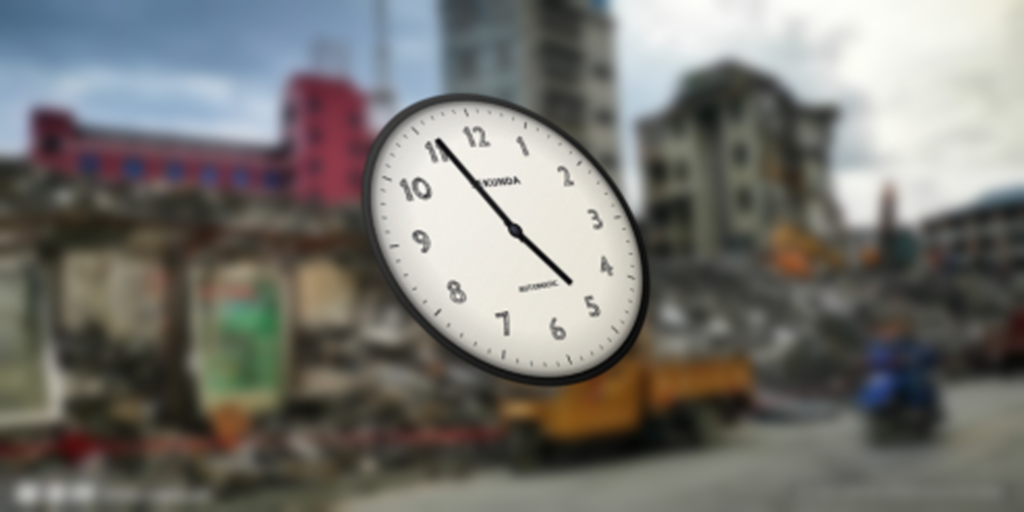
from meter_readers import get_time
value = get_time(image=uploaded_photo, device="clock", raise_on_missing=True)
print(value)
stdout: 4:56
